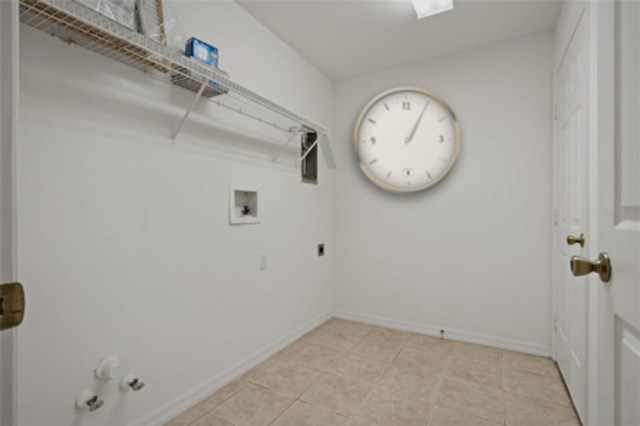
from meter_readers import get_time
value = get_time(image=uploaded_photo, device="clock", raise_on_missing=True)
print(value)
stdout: 1:05
